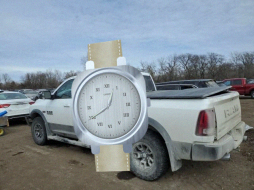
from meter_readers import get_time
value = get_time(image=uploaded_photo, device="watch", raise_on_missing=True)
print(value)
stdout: 12:40
